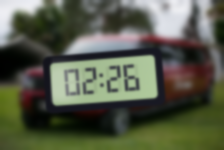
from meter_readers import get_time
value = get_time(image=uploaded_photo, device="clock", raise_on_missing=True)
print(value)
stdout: 2:26
